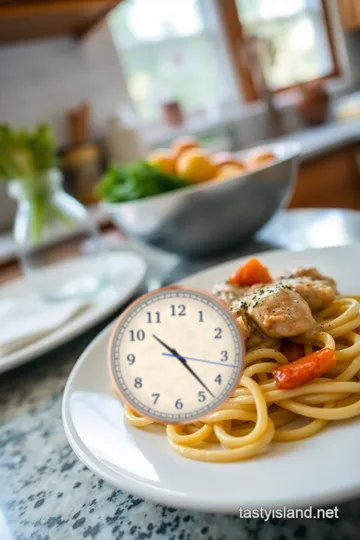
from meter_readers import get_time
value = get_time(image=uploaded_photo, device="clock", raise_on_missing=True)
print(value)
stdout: 10:23:17
